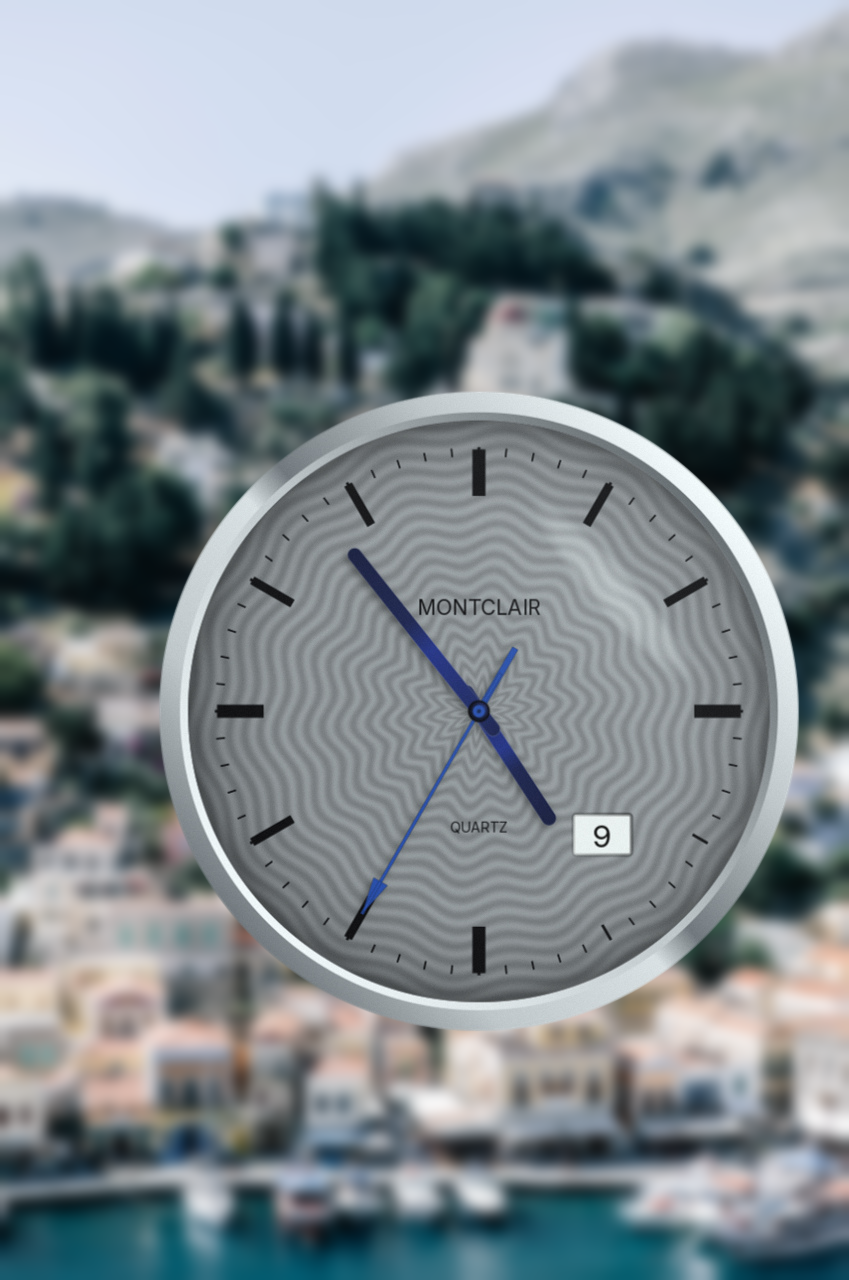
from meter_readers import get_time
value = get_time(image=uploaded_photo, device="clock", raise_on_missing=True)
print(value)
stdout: 4:53:35
